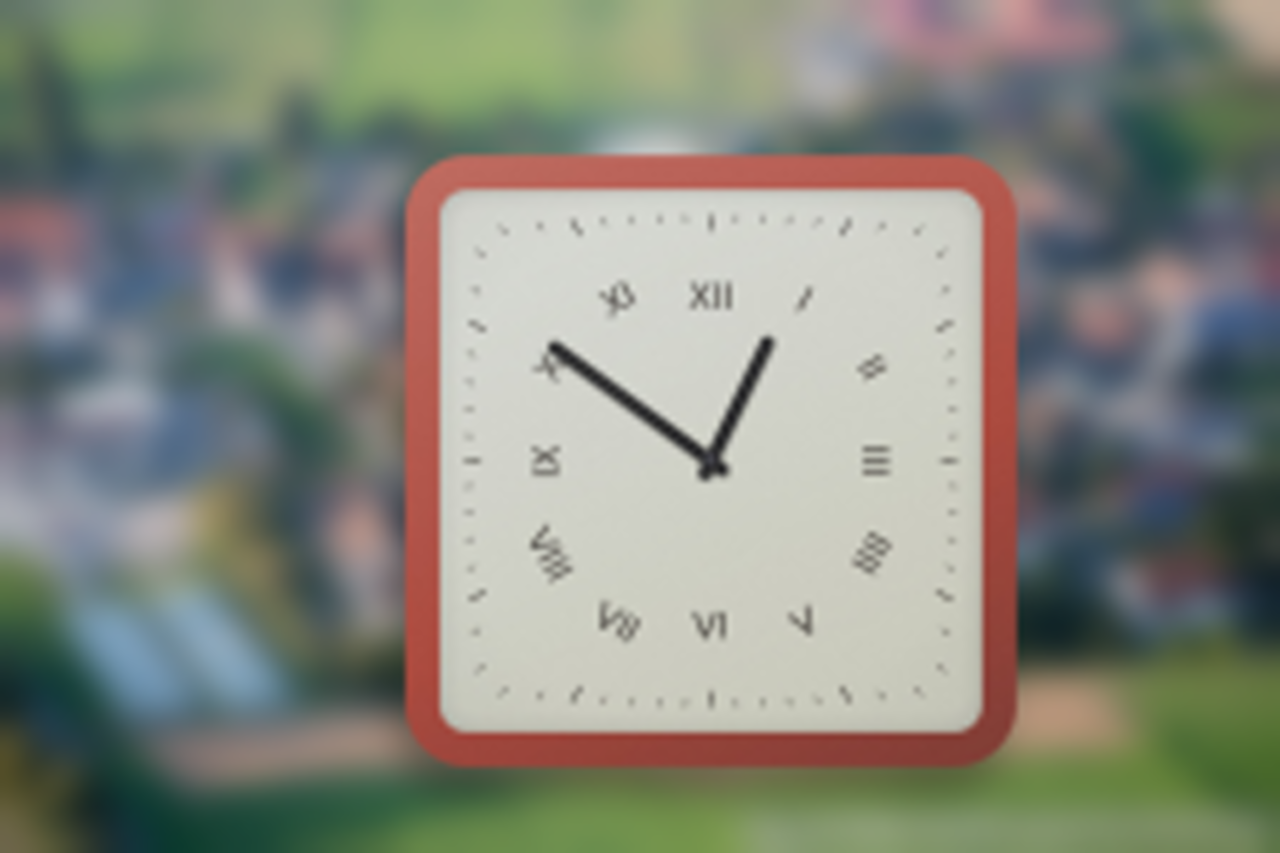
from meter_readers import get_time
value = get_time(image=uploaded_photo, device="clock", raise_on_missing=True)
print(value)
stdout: 12:51
